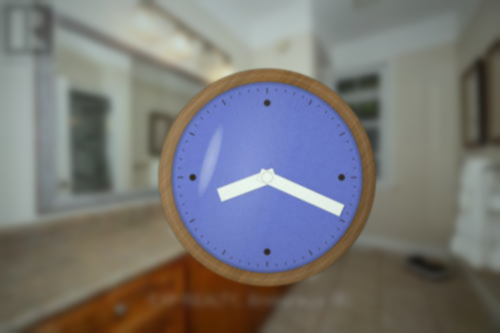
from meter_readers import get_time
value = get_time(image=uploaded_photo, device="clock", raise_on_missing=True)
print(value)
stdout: 8:19
